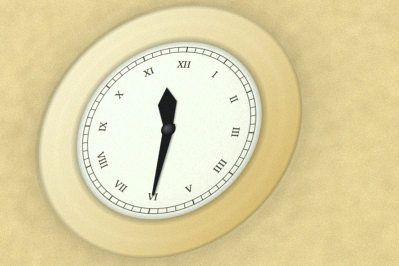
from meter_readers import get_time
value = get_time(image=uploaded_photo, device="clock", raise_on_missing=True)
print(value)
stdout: 11:30
